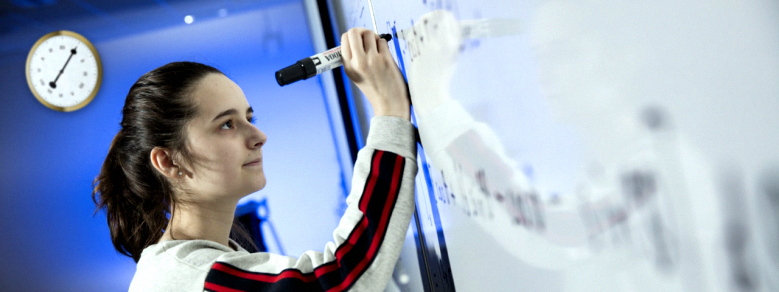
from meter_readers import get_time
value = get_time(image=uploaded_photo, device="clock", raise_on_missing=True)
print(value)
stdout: 7:05
